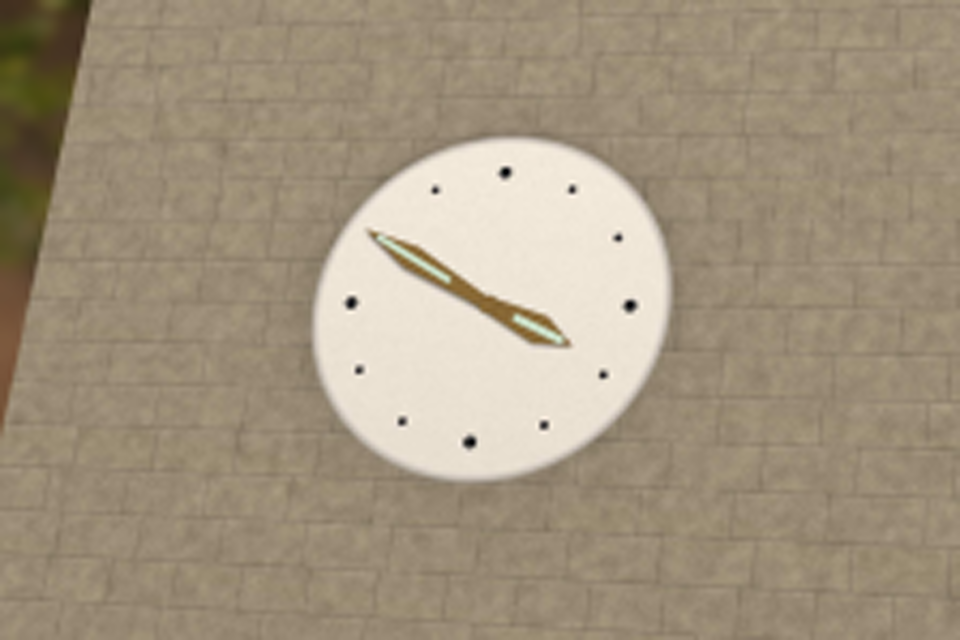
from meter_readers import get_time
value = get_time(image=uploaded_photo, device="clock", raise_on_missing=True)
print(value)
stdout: 3:50
